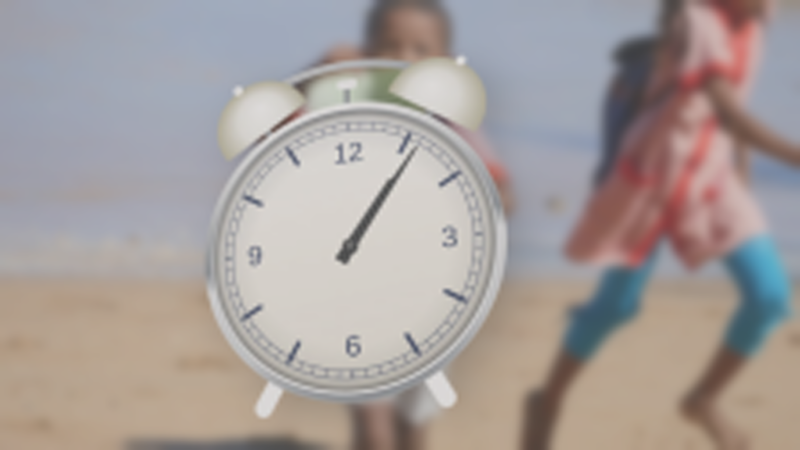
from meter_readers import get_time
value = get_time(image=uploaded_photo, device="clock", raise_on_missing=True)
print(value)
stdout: 1:06
